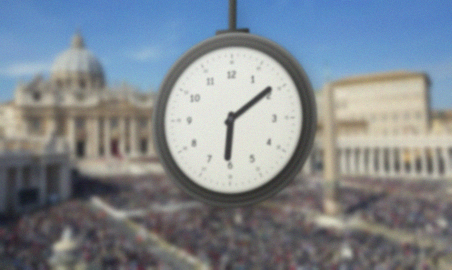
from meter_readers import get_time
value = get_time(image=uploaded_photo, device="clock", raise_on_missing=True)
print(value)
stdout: 6:09
